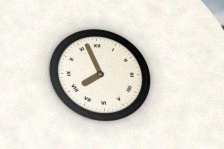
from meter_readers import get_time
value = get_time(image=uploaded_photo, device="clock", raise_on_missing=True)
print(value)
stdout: 7:57
